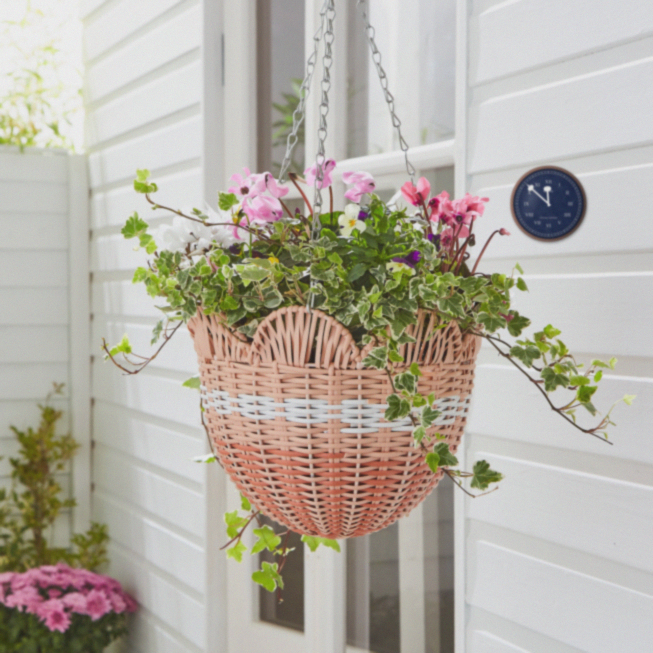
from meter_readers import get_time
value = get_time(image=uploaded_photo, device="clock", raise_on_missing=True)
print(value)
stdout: 11:52
